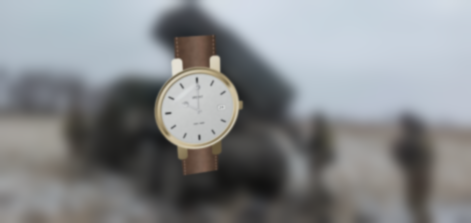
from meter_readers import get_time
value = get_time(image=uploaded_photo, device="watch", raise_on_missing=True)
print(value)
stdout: 10:00
